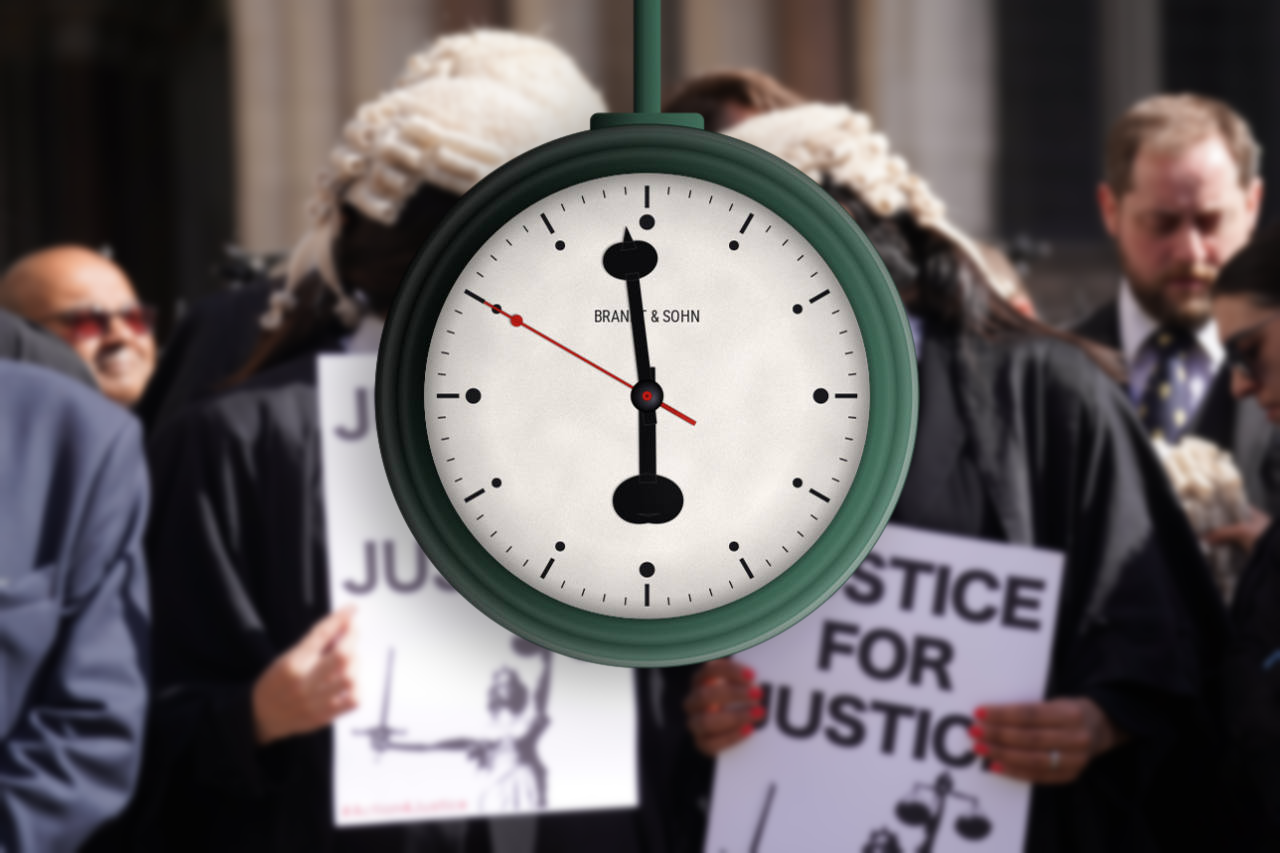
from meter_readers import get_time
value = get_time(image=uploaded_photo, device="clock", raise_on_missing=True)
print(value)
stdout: 5:58:50
